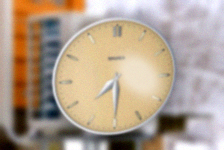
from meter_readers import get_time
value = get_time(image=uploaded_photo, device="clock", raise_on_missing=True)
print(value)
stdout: 7:30
